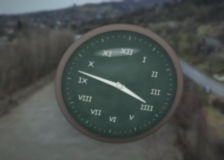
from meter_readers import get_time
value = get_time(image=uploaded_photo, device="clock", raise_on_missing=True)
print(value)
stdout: 3:47
